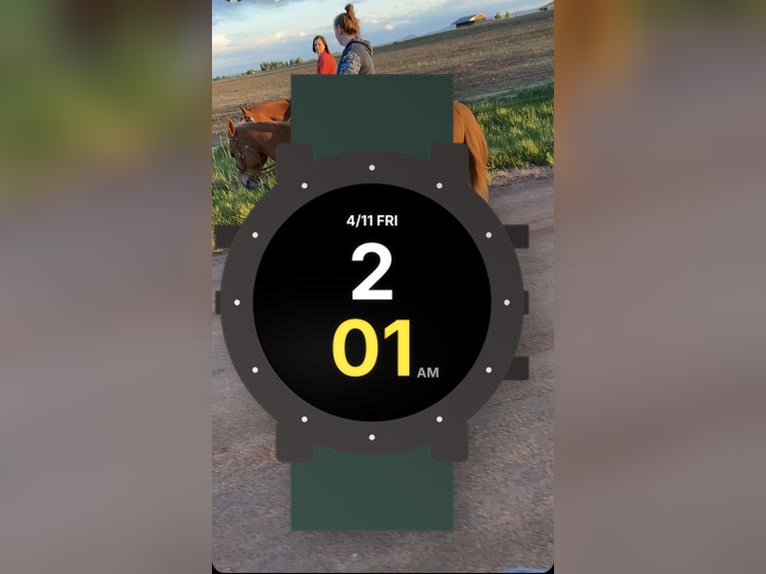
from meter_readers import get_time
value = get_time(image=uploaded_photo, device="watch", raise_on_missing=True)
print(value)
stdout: 2:01
